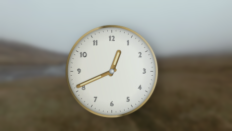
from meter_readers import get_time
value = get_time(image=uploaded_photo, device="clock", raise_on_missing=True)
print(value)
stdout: 12:41
